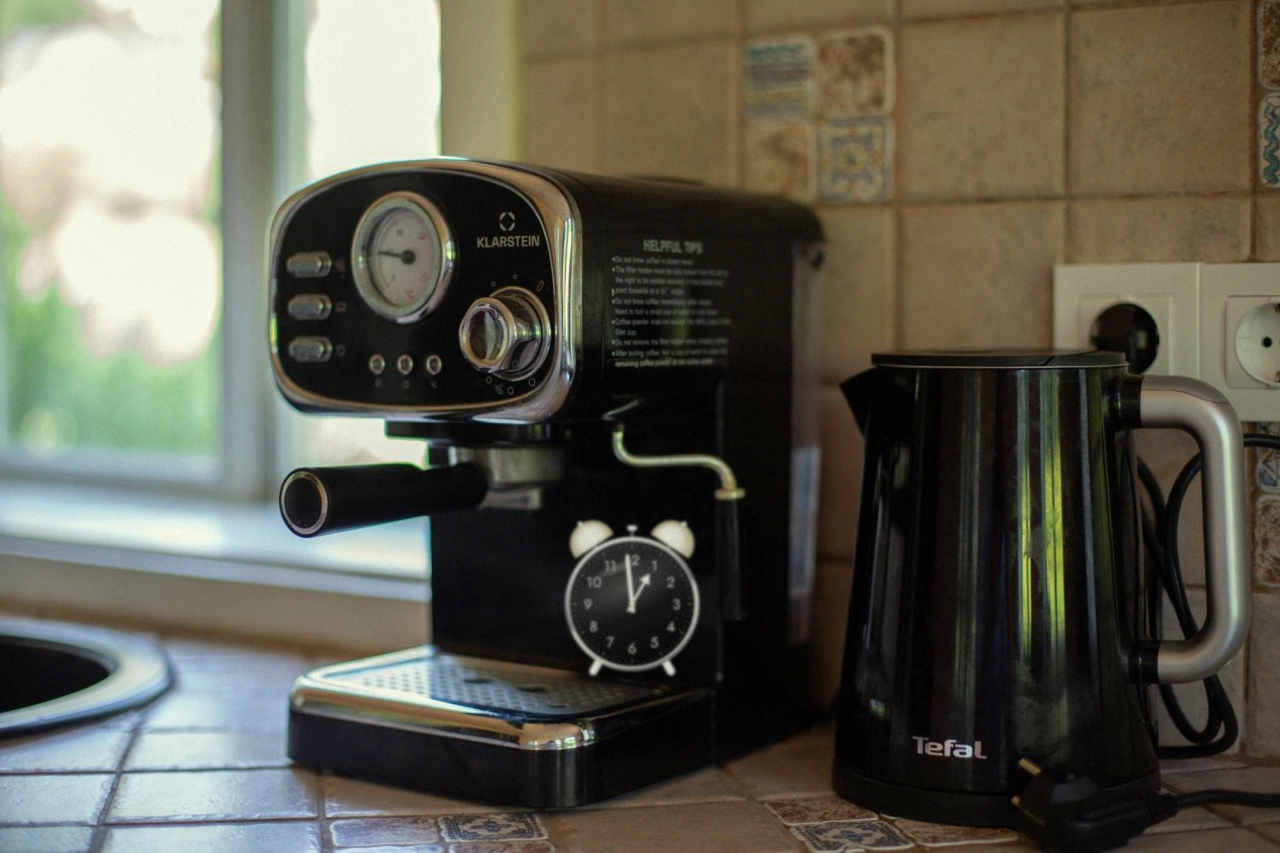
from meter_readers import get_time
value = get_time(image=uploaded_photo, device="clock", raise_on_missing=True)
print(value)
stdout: 12:59
